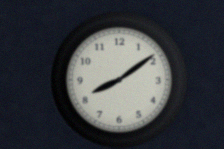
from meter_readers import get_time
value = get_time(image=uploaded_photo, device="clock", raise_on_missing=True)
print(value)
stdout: 8:09
